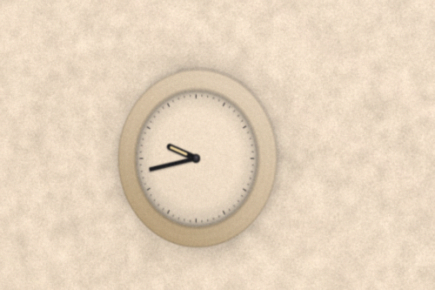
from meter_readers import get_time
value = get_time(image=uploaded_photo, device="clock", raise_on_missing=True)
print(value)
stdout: 9:43
